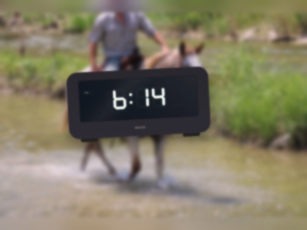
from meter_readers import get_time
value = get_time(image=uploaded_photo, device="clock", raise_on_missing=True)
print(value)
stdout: 6:14
